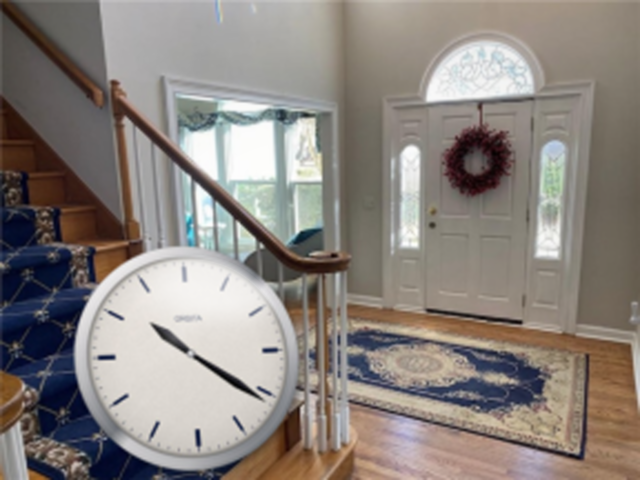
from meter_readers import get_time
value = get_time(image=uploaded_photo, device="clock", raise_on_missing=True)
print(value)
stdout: 10:21
